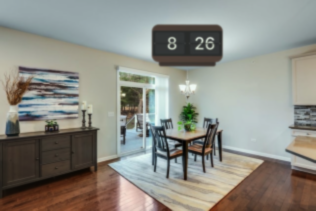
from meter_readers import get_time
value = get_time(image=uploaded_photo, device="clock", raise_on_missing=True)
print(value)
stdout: 8:26
